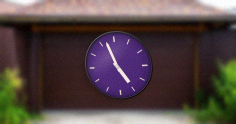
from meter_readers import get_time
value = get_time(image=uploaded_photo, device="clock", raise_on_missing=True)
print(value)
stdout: 4:57
